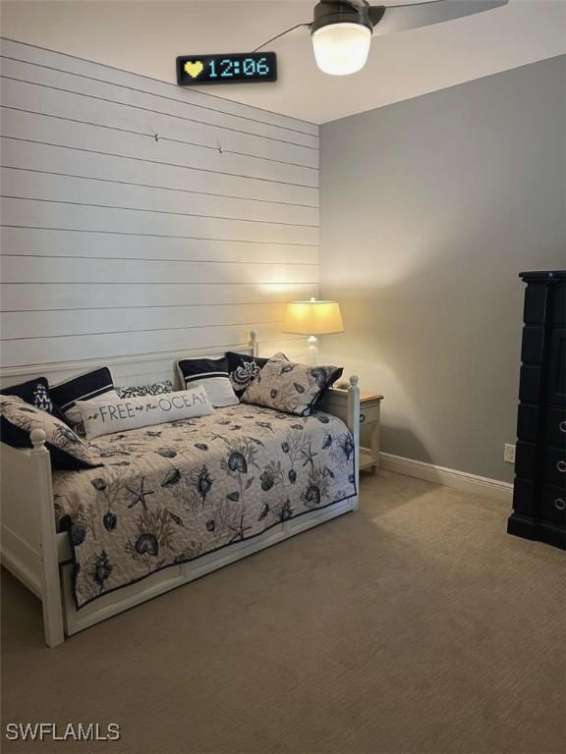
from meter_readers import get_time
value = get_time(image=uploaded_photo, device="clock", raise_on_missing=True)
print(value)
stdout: 12:06
